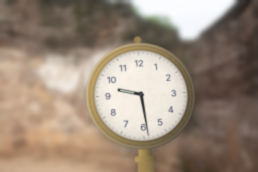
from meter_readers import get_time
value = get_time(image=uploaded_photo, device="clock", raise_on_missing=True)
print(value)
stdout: 9:29
